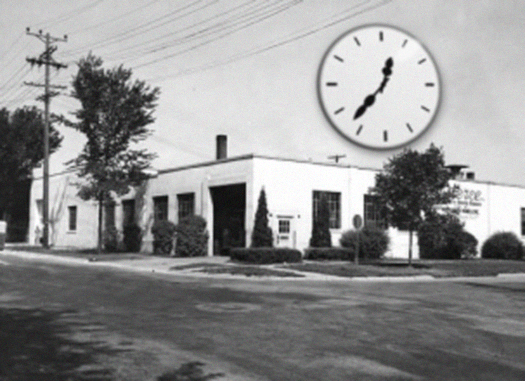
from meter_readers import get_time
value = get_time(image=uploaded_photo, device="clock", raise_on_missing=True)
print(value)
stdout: 12:37
